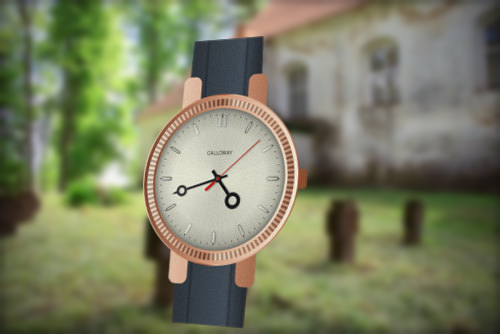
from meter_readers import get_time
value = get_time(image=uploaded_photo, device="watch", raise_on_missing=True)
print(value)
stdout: 4:42:08
